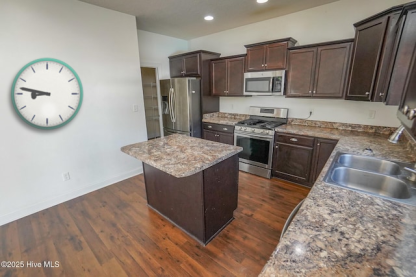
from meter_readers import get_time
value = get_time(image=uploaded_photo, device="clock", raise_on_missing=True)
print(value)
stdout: 8:47
